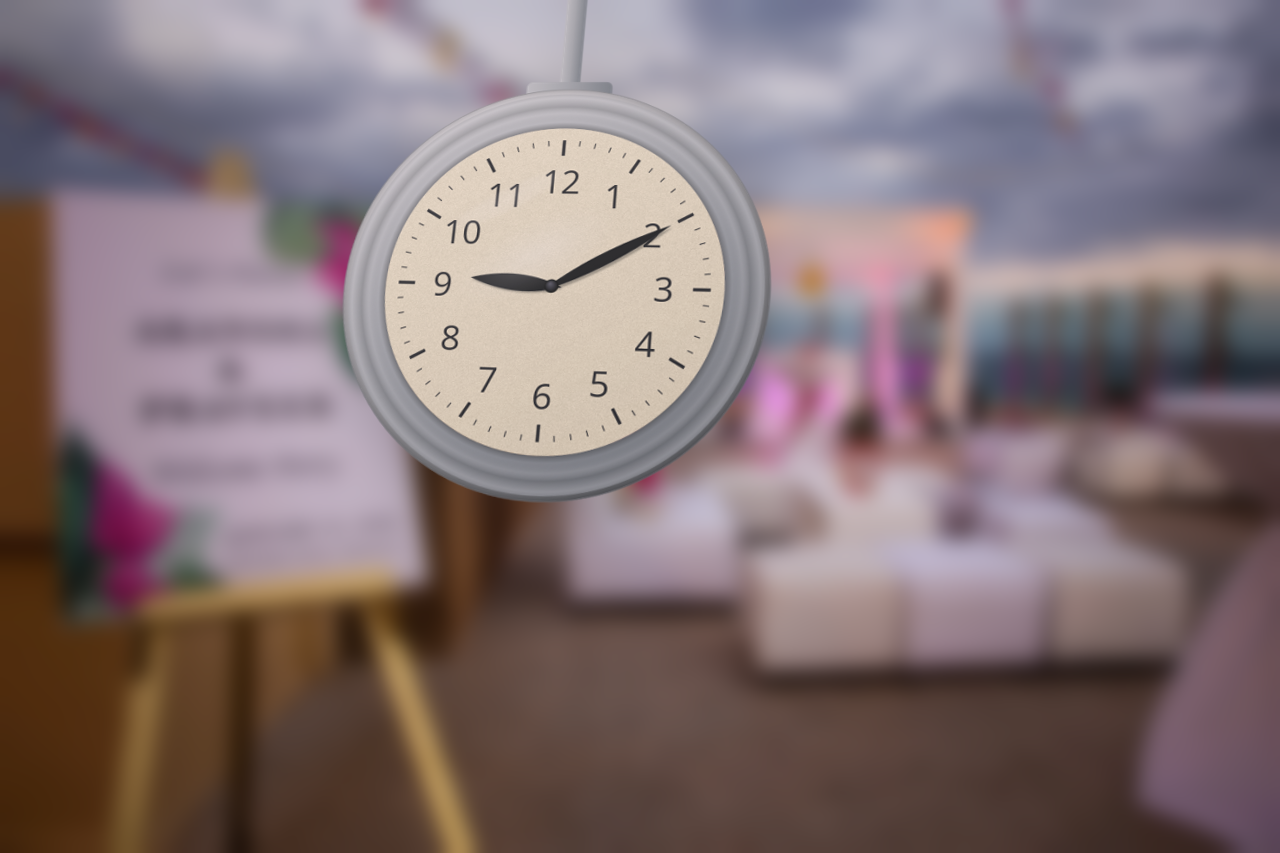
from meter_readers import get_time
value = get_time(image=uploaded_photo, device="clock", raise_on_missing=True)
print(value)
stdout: 9:10
